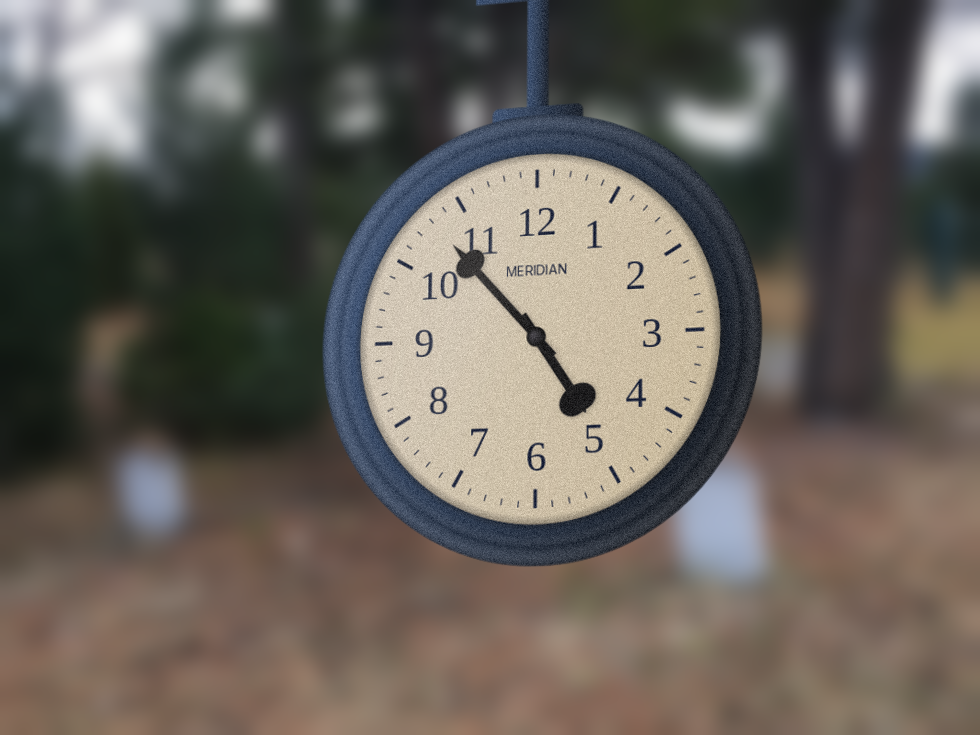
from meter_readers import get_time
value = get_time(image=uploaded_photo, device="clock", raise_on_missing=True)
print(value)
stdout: 4:53
